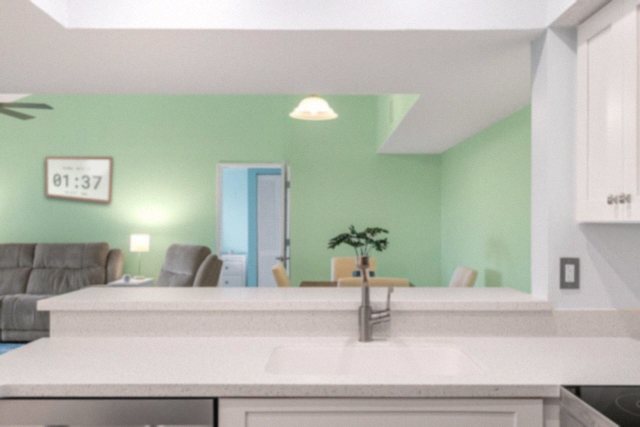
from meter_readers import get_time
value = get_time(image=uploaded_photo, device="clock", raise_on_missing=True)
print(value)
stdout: 1:37
